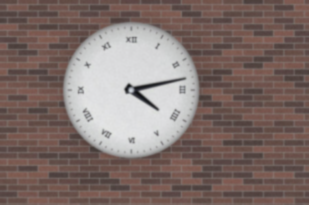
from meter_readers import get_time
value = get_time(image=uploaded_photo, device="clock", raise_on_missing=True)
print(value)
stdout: 4:13
